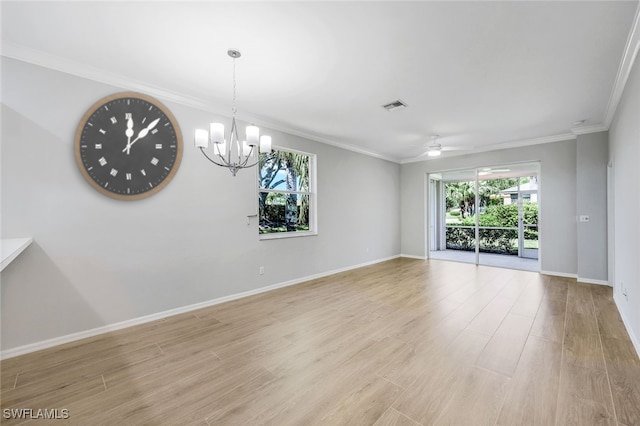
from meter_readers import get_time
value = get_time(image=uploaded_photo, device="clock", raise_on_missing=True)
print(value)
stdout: 12:08
